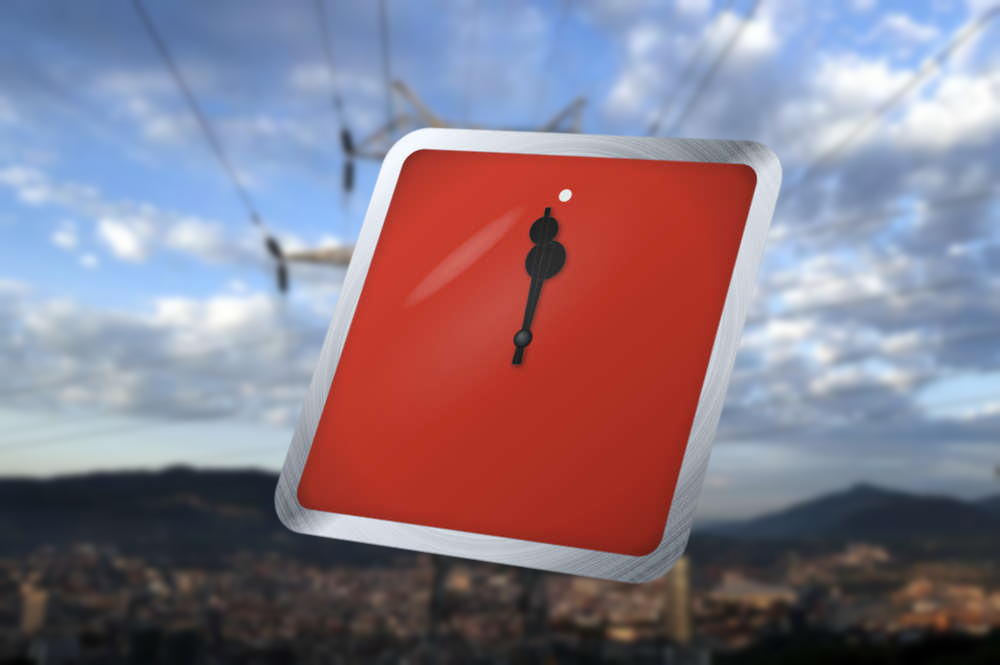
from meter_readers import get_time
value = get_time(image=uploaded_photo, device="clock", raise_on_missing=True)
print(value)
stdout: 11:59
